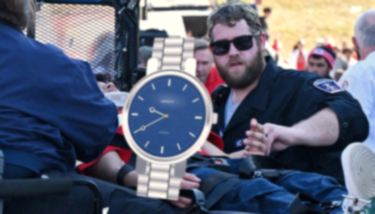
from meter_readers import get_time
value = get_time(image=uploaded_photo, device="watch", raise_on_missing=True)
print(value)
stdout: 9:40
